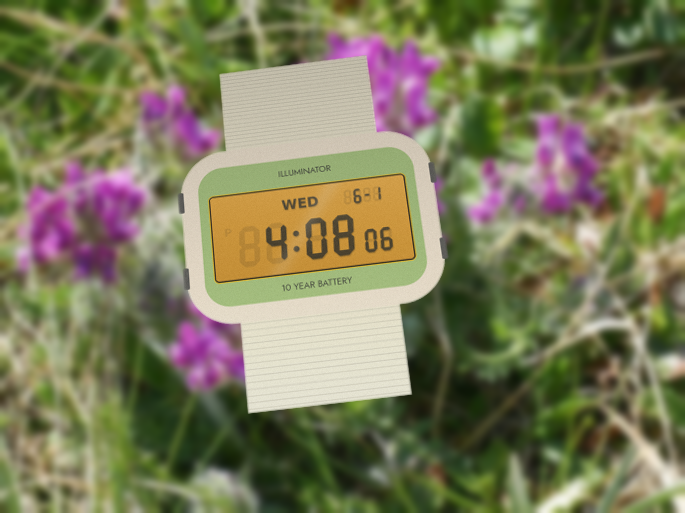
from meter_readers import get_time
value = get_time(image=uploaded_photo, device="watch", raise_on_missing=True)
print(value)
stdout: 4:08:06
